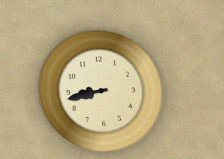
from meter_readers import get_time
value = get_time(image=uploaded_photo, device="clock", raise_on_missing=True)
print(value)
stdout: 8:43
